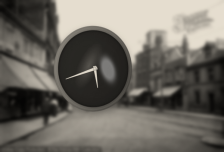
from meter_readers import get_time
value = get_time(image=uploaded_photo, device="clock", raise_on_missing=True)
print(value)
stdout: 5:42
